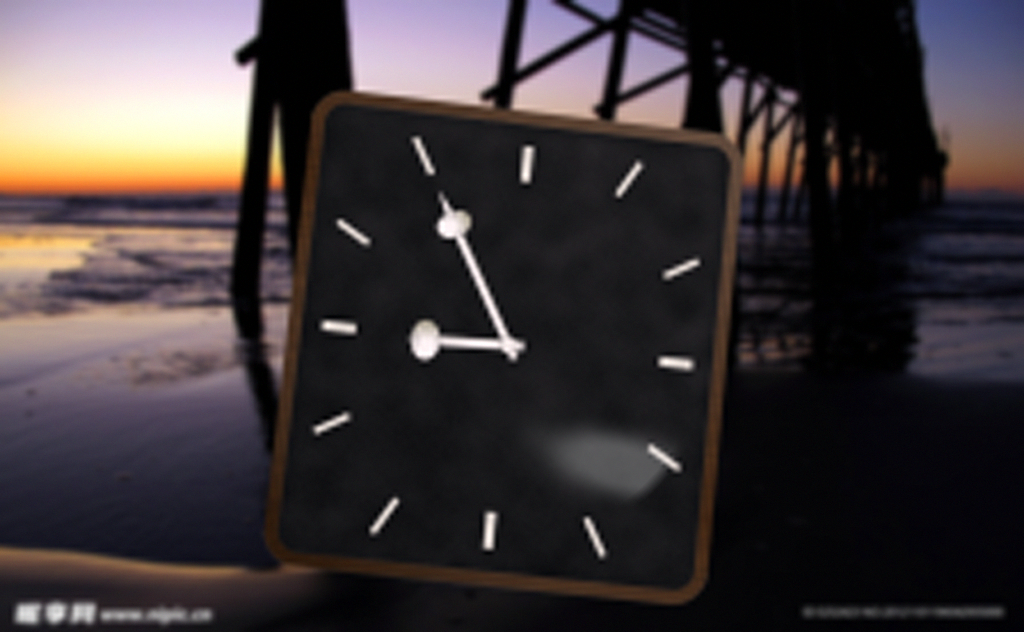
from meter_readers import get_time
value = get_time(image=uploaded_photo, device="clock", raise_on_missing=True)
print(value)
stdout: 8:55
